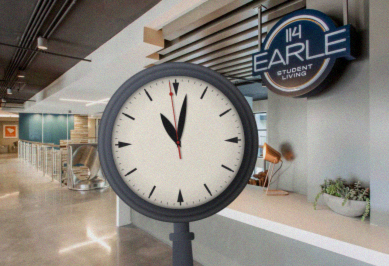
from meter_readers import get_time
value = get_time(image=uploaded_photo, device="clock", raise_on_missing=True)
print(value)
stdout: 11:01:59
